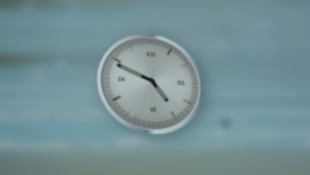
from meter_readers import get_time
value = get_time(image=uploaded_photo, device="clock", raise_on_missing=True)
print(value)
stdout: 4:49
